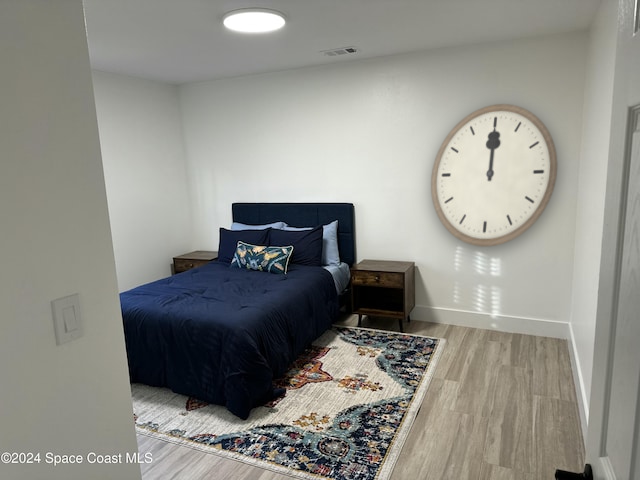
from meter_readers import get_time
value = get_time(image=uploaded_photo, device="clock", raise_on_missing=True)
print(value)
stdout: 12:00
